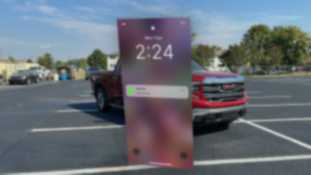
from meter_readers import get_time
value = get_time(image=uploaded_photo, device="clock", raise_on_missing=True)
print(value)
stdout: 2:24
